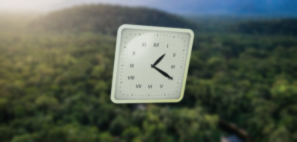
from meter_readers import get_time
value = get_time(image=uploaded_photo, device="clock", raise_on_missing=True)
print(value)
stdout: 1:20
